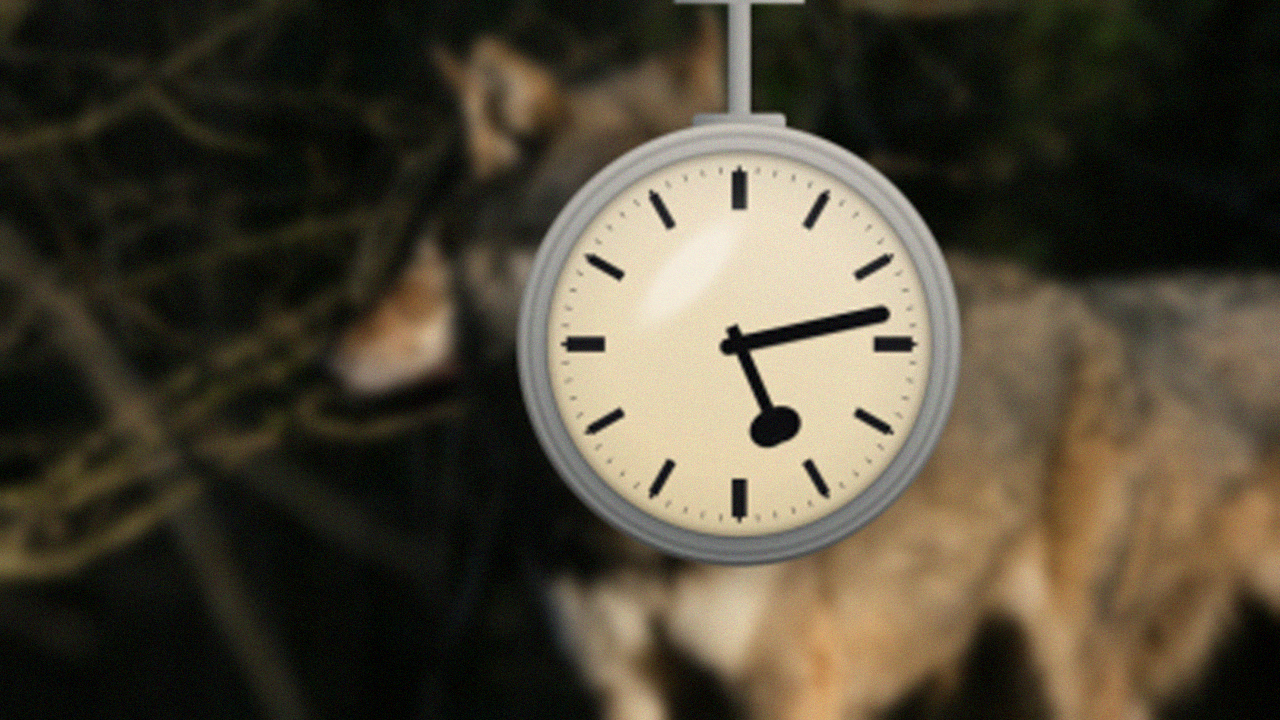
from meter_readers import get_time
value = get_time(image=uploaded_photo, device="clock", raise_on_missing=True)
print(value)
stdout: 5:13
